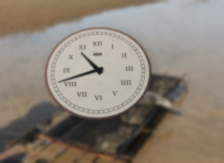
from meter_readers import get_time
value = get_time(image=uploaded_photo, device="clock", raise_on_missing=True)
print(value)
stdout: 10:42
